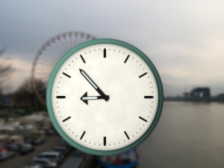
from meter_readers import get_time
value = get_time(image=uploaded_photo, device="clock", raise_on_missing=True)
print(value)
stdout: 8:53
